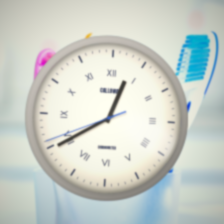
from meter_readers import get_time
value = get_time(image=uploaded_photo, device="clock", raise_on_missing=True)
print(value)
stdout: 12:39:41
